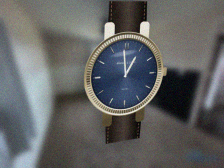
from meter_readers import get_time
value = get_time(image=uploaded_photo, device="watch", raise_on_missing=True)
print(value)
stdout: 12:59
